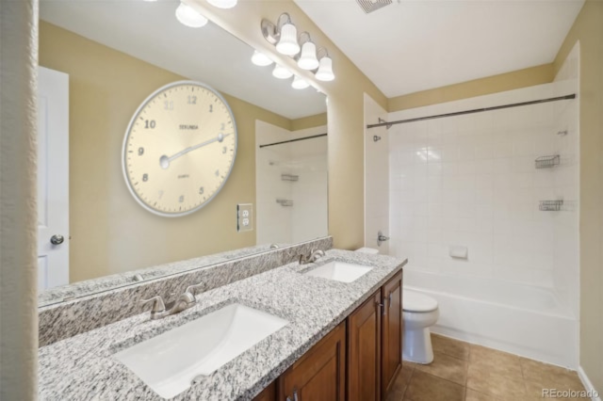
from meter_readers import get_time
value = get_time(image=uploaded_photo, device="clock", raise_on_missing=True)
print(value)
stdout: 8:12
